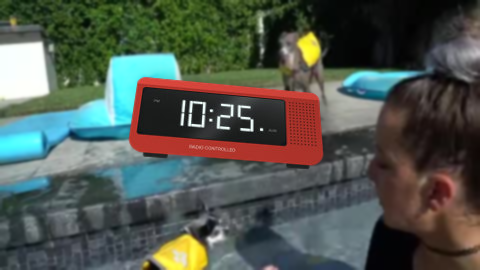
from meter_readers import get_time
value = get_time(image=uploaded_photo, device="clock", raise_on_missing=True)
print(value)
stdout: 10:25
